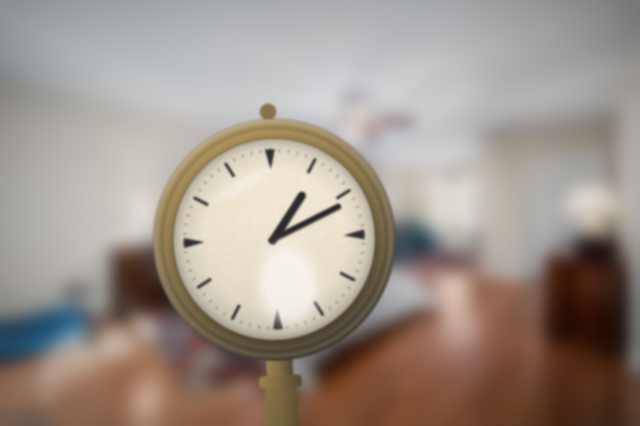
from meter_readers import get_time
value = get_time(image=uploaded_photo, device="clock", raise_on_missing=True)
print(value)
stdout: 1:11
